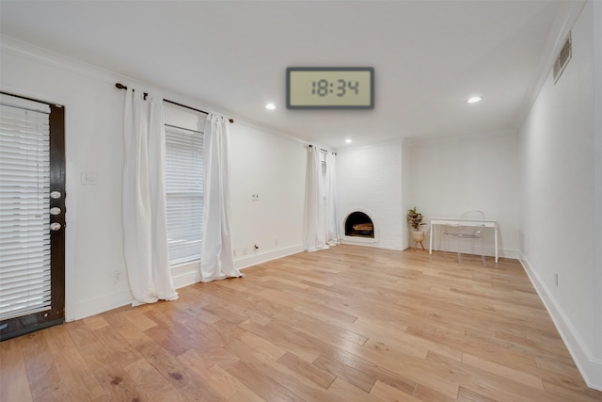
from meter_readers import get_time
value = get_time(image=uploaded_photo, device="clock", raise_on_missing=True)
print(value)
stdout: 18:34
